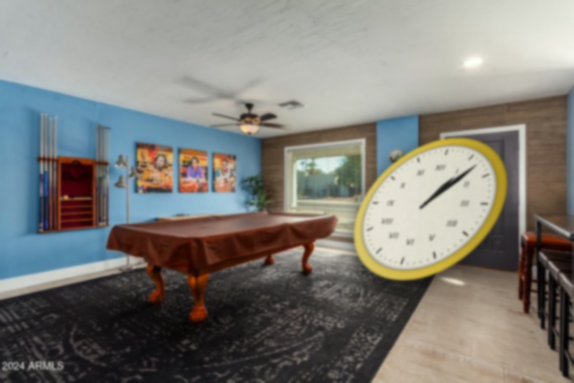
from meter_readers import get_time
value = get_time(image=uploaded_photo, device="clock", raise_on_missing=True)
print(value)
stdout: 1:07
